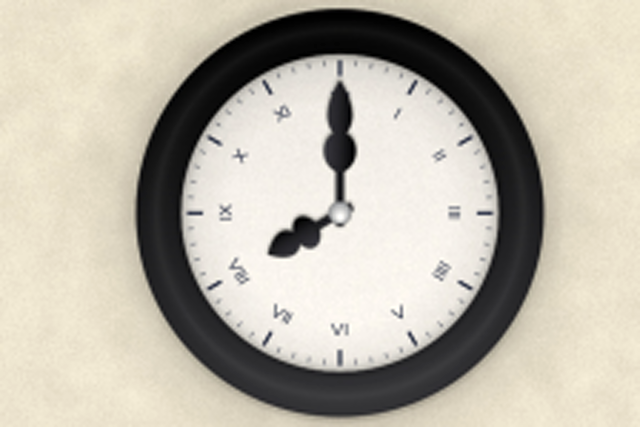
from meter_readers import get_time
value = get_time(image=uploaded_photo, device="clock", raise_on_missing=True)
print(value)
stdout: 8:00
